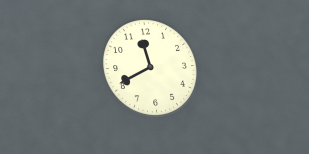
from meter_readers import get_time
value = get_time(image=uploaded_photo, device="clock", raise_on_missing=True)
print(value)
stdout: 11:41
